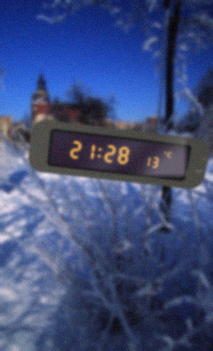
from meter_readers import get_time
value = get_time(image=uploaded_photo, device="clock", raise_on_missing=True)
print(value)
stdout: 21:28
